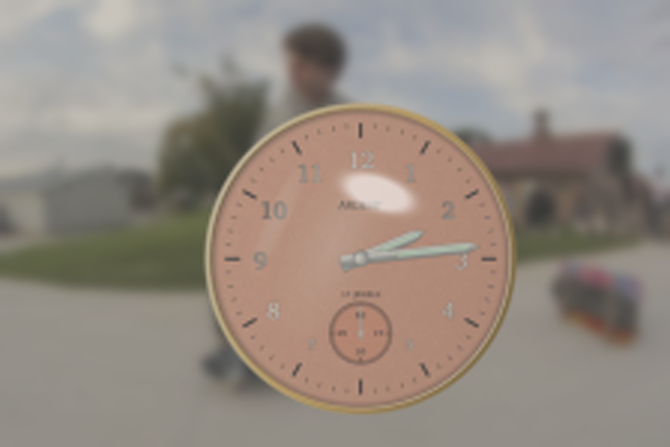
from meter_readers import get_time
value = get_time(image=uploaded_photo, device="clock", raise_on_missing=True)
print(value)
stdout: 2:14
